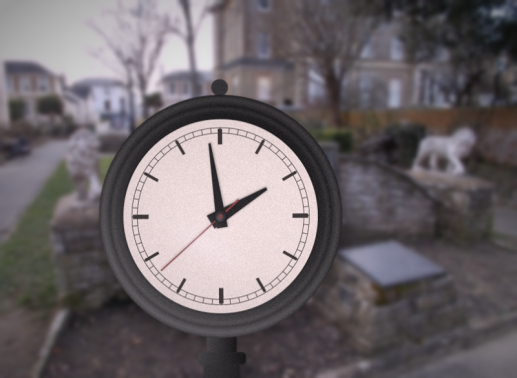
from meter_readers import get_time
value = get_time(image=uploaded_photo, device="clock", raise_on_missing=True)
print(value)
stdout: 1:58:38
